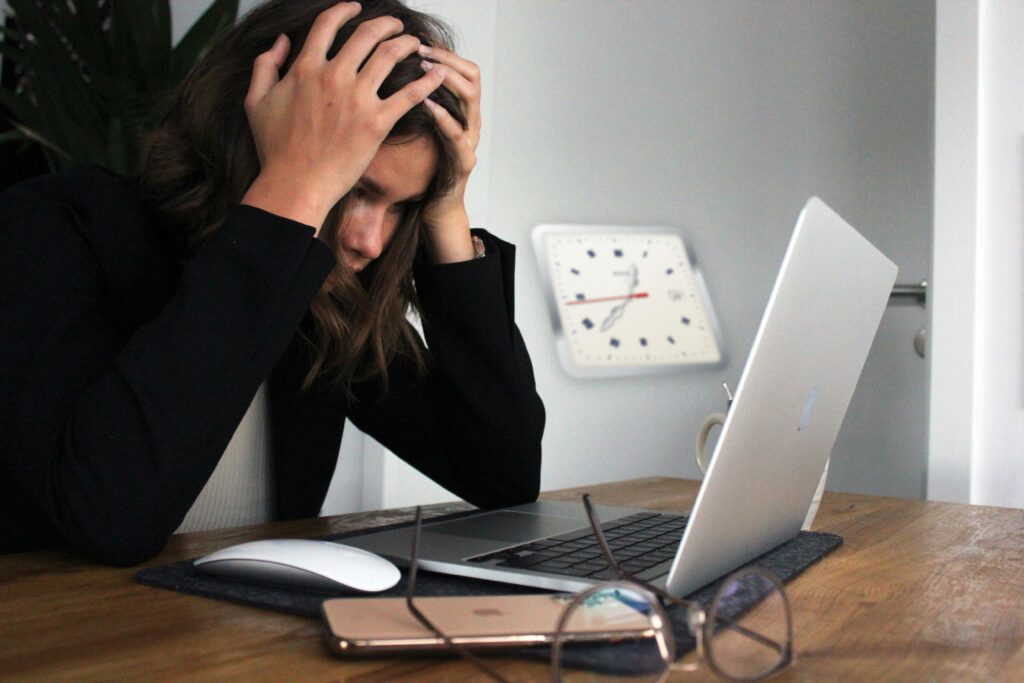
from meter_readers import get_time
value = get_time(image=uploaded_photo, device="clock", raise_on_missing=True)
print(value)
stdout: 12:37:44
